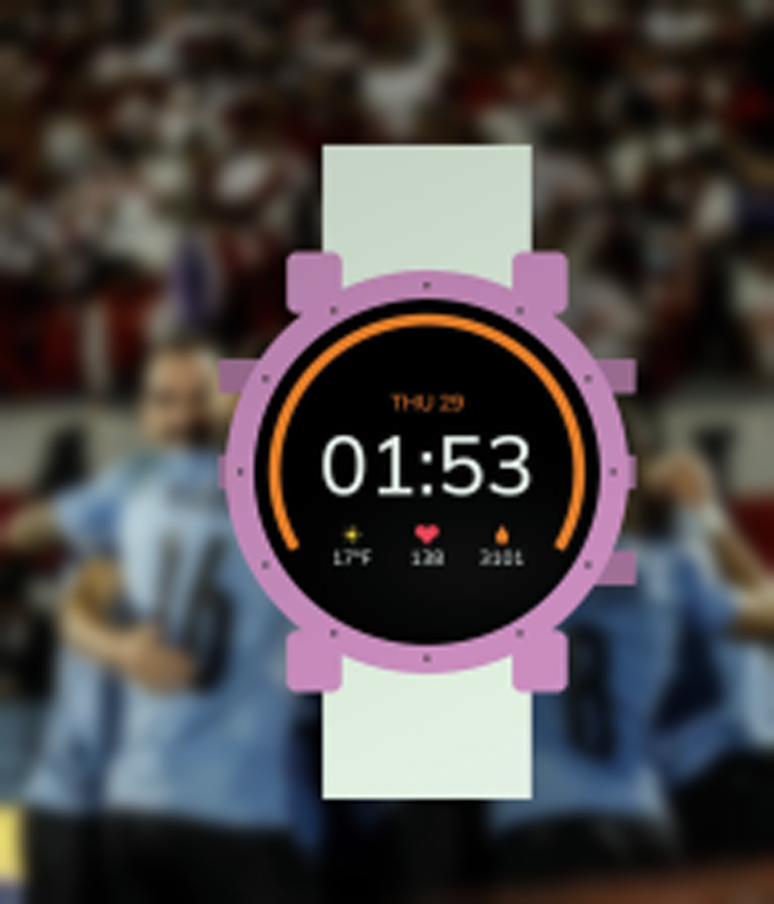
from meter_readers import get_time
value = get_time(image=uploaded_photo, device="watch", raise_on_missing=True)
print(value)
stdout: 1:53
